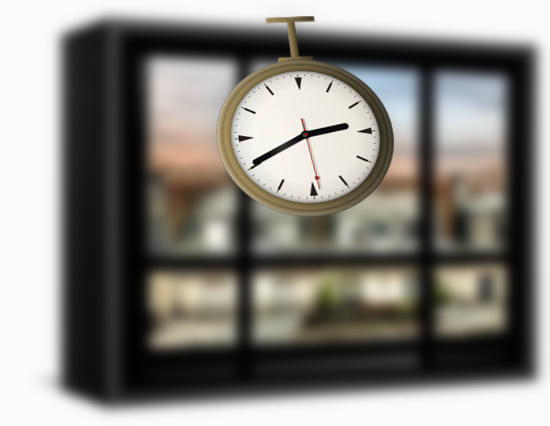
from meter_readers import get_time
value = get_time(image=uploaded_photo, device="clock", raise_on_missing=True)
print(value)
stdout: 2:40:29
